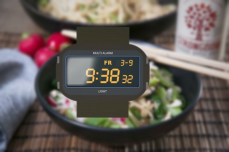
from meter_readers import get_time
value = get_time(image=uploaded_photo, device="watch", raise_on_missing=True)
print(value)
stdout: 9:38:32
